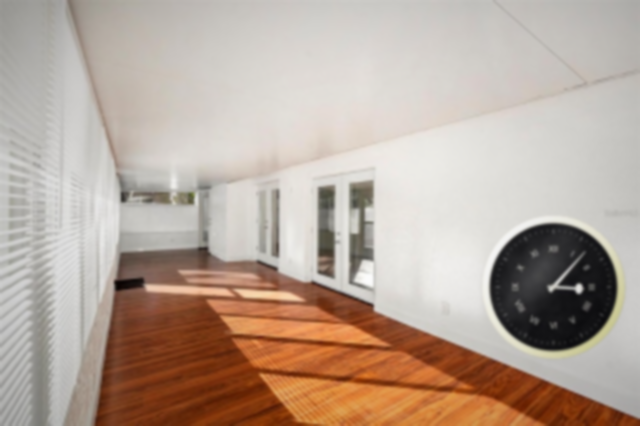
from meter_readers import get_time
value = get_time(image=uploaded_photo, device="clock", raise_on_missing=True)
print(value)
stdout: 3:07
